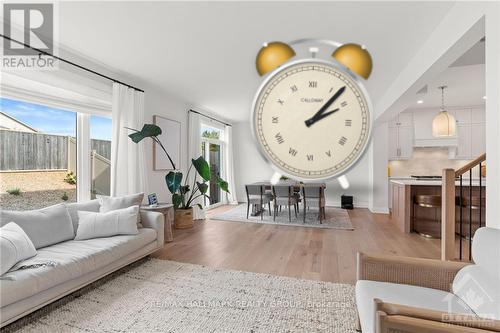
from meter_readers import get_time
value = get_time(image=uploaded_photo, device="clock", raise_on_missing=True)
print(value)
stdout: 2:07
